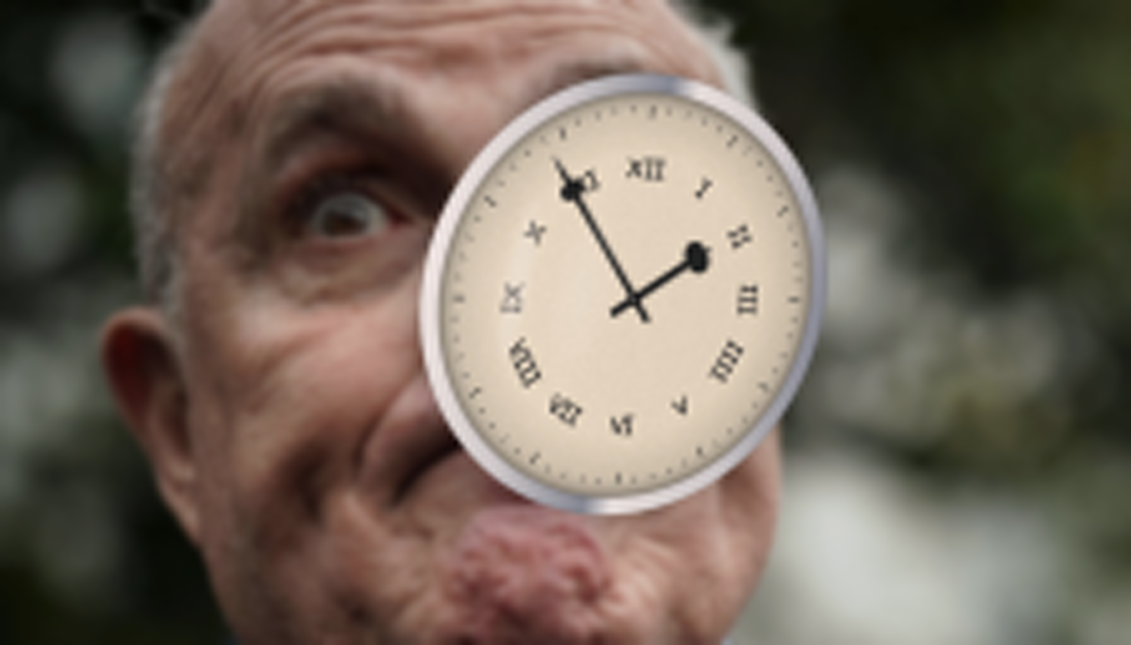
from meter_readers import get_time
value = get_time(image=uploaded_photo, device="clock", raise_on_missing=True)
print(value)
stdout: 1:54
